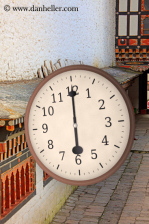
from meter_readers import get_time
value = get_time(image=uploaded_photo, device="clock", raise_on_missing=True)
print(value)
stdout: 6:00
